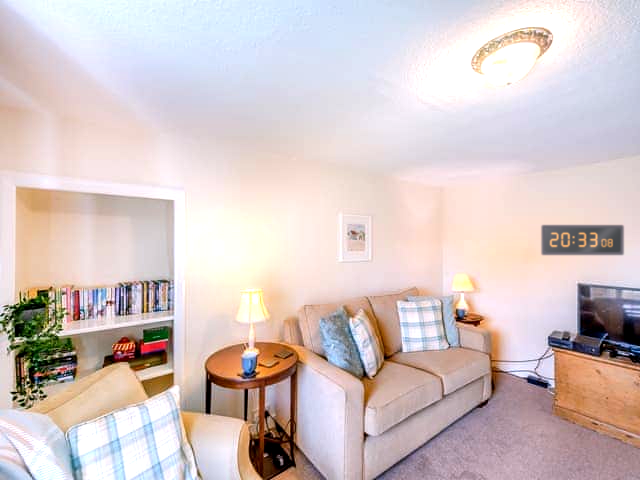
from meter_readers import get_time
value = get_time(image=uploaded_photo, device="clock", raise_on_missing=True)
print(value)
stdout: 20:33
